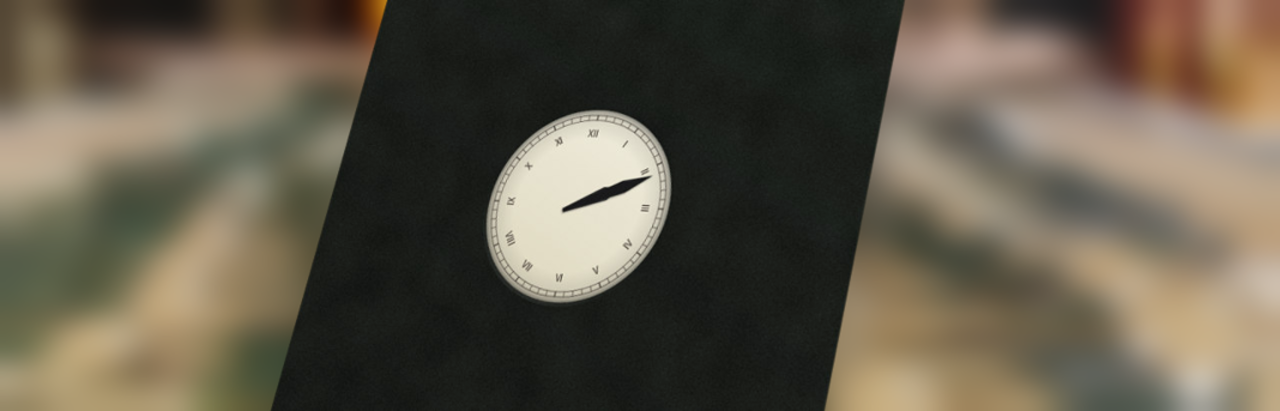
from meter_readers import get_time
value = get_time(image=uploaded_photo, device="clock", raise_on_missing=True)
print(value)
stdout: 2:11
